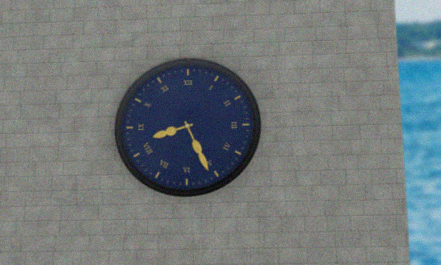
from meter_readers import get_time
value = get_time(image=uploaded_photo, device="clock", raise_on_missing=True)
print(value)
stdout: 8:26
